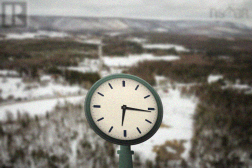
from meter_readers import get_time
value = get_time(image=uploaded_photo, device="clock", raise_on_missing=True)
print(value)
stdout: 6:16
